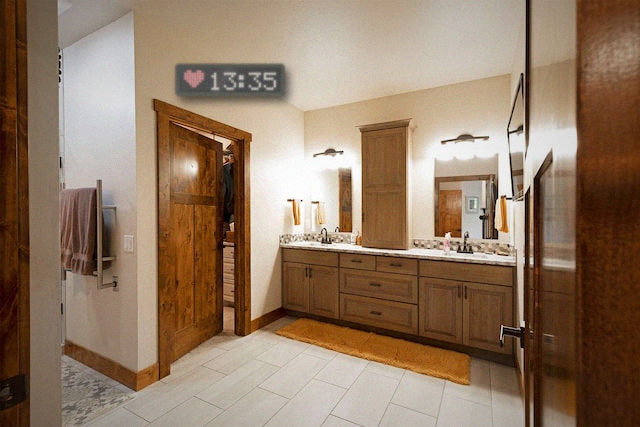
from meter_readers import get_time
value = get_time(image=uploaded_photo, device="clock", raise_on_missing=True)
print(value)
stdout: 13:35
